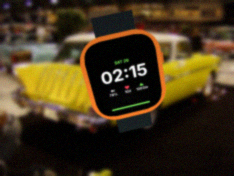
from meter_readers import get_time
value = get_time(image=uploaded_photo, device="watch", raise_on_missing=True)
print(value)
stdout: 2:15
